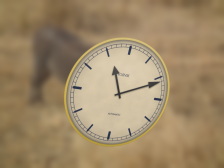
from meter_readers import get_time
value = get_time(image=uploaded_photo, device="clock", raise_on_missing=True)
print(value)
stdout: 11:11
